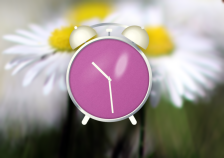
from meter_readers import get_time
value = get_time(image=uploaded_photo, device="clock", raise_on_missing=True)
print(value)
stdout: 10:29
